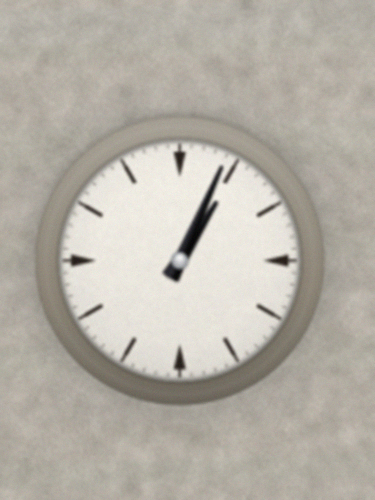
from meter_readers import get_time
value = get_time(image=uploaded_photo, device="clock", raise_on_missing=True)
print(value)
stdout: 1:04
